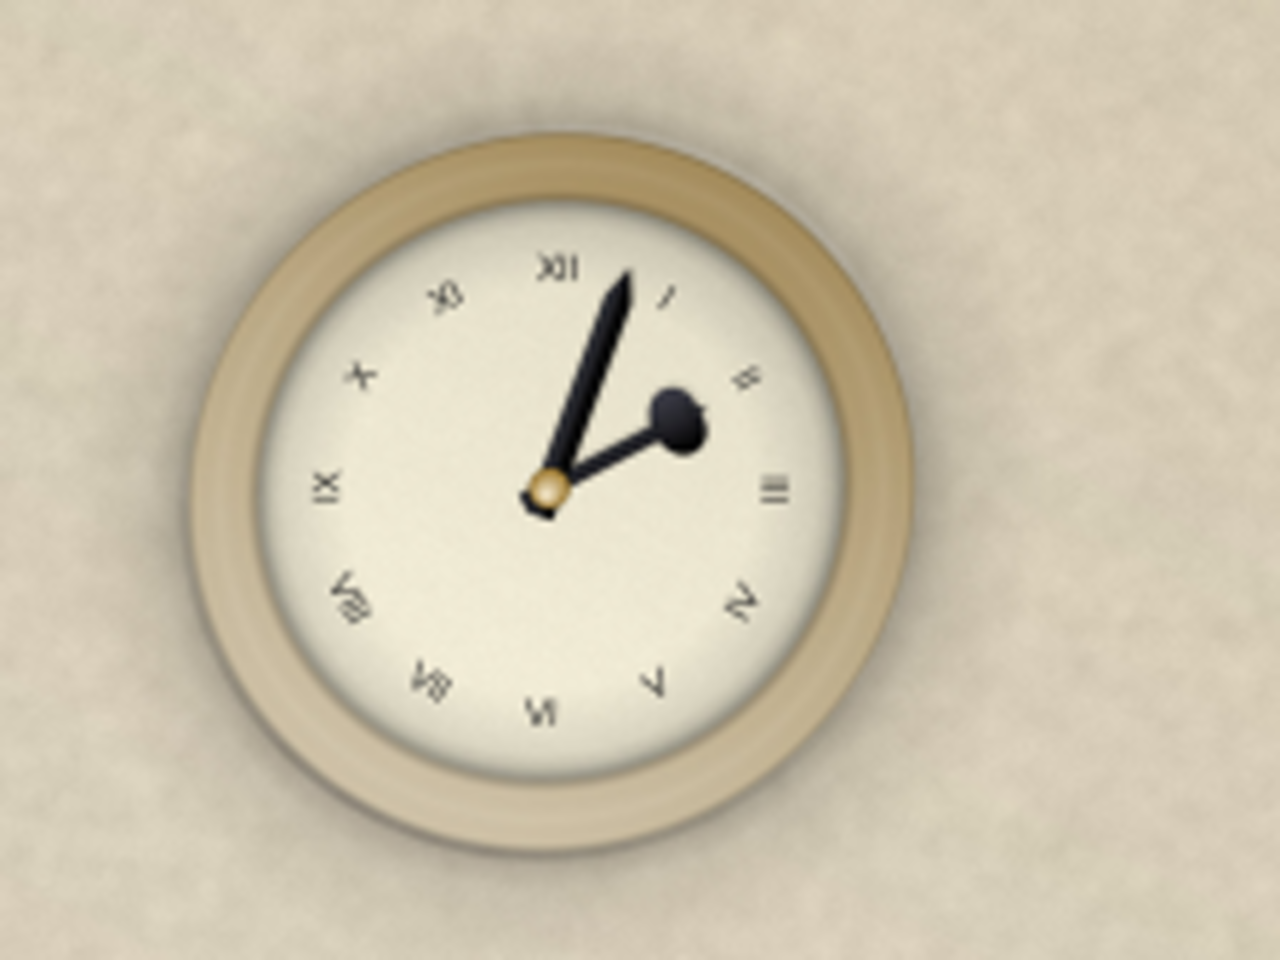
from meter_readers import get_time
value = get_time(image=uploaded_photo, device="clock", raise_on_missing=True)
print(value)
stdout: 2:03
